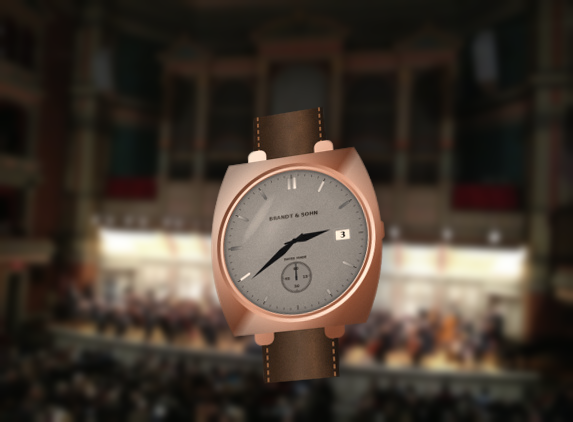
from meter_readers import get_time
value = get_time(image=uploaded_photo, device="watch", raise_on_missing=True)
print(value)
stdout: 2:39
